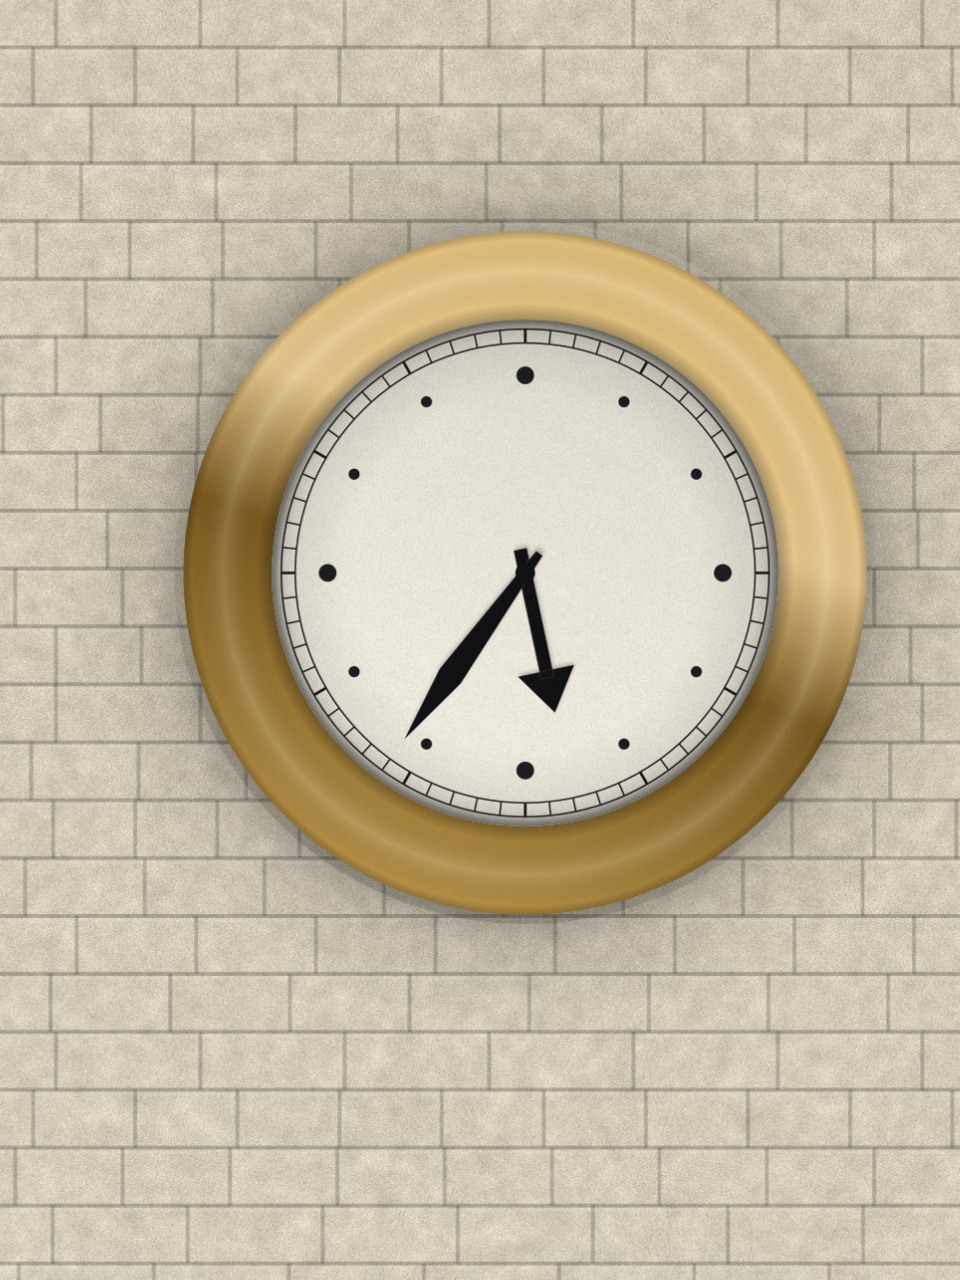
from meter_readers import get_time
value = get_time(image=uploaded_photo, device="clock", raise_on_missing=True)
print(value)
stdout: 5:36
